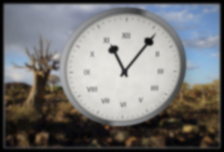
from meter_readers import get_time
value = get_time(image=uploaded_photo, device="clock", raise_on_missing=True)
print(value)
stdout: 11:06
